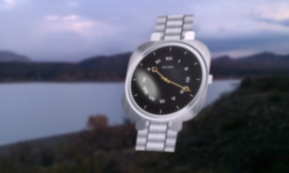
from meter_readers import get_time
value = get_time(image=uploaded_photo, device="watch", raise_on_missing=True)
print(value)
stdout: 10:19
